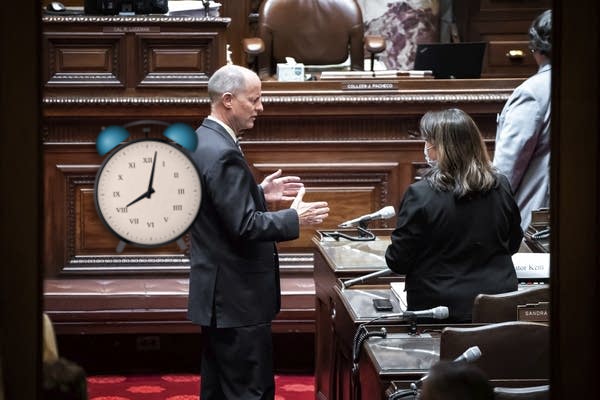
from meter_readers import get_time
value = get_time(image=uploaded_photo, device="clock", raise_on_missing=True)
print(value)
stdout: 8:02
